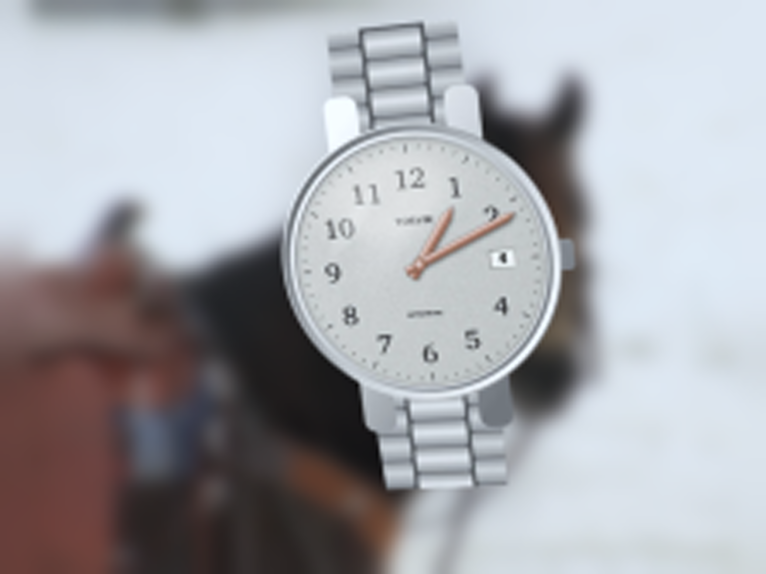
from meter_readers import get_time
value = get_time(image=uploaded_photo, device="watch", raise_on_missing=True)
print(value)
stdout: 1:11
